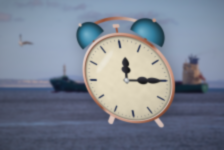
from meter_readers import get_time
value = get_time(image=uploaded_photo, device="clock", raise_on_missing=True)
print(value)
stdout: 12:15
